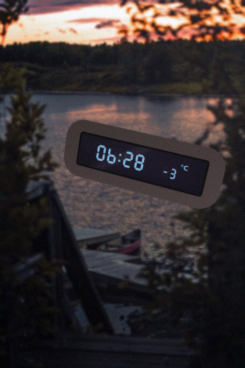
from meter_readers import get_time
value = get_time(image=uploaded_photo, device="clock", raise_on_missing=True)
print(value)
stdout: 6:28
